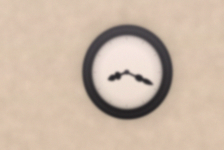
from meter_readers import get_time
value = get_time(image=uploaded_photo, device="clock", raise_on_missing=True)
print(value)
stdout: 8:19
